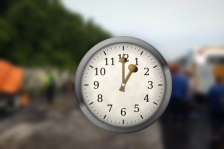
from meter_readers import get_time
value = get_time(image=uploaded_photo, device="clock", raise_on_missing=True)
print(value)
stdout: 1:00
